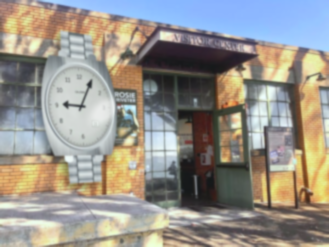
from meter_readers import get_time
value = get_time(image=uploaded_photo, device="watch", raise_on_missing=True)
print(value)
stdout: 9:05
